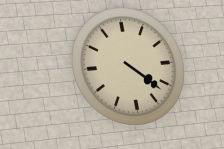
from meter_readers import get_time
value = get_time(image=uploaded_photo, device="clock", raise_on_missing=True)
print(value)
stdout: 4:22
